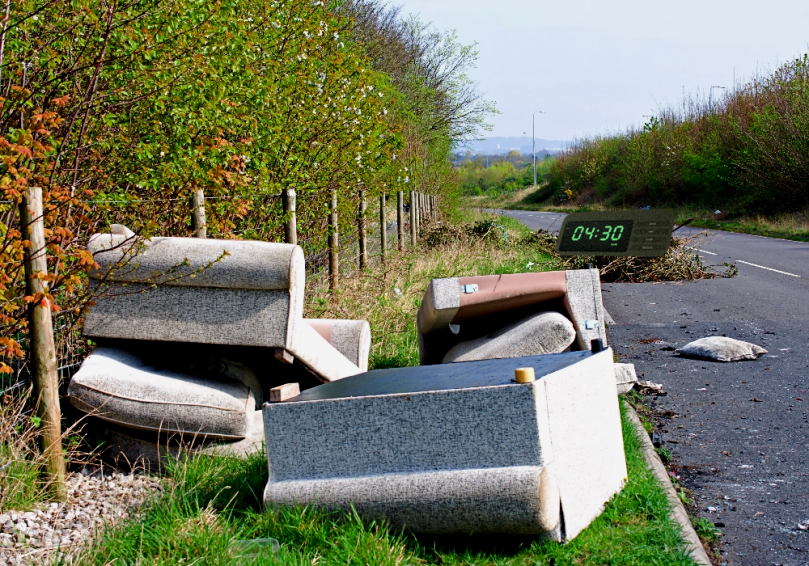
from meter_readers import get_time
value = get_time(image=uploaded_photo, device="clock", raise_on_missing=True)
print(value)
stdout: 4:30
